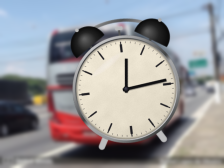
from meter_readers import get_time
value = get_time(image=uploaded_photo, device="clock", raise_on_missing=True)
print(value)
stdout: 12:14
